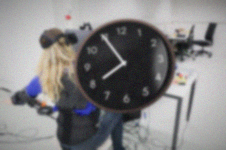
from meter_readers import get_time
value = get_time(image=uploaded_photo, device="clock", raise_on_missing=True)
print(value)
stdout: 7:55
